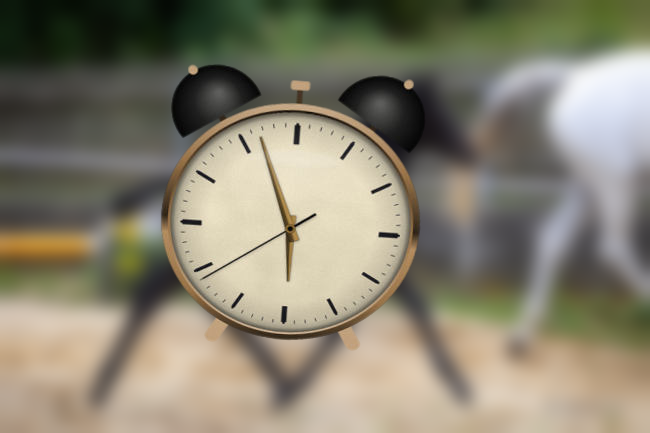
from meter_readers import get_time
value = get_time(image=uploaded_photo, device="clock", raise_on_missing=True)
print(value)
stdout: 5:56:39
